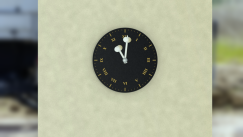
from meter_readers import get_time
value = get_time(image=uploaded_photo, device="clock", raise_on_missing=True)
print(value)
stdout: 11:01
